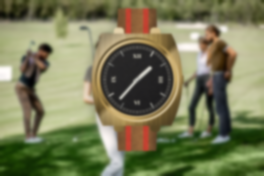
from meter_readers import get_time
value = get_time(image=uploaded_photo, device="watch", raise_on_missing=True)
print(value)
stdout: 1:37
